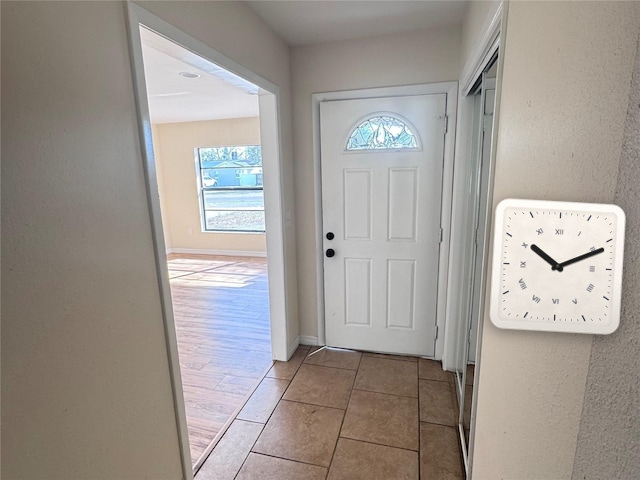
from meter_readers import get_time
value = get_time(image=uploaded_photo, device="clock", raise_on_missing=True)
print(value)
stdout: 10:11
